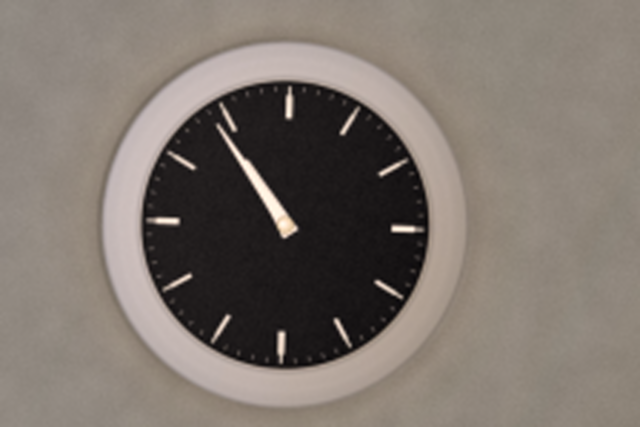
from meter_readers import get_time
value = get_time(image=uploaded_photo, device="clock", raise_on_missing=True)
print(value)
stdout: 10:54
